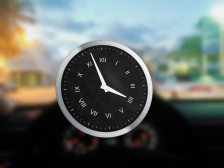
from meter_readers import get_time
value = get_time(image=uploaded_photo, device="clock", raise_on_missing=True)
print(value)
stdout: 3:57
